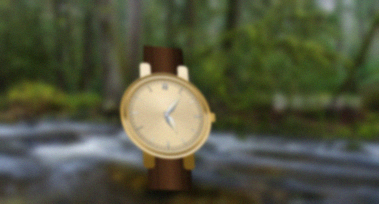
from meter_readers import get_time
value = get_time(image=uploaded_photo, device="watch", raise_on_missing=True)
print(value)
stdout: 5:06
